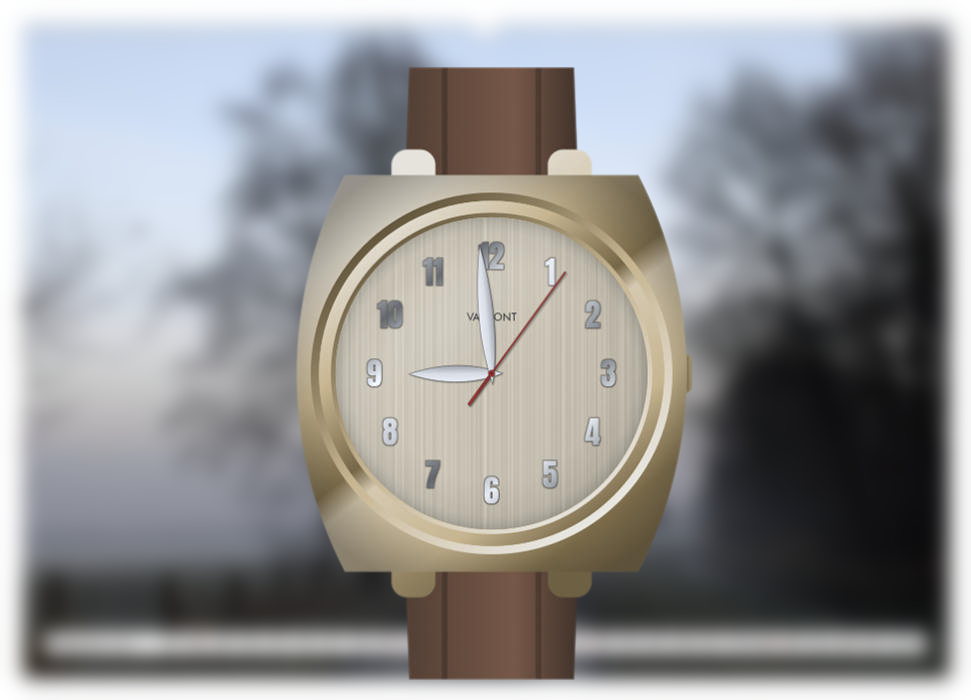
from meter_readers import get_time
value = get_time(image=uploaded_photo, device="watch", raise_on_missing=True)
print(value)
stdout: 8:59:06
